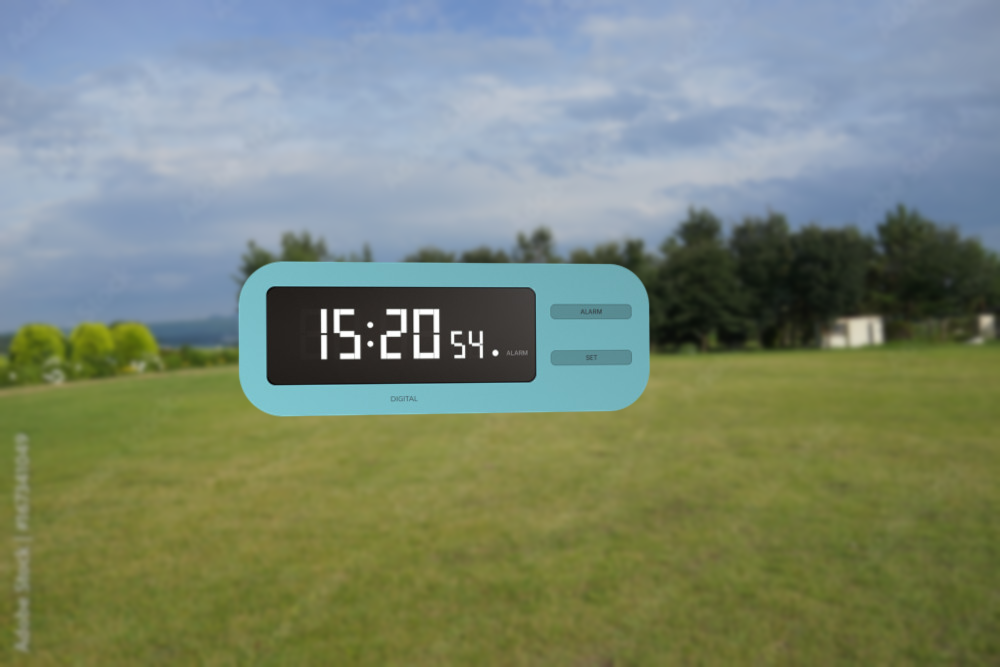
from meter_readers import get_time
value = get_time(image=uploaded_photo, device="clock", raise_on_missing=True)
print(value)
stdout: 15:20:54
